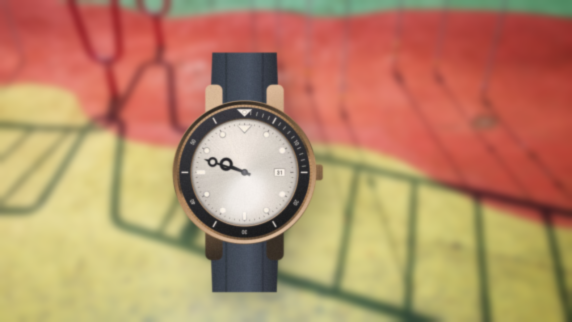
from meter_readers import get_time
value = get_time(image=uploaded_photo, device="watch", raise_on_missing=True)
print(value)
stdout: 9:48
